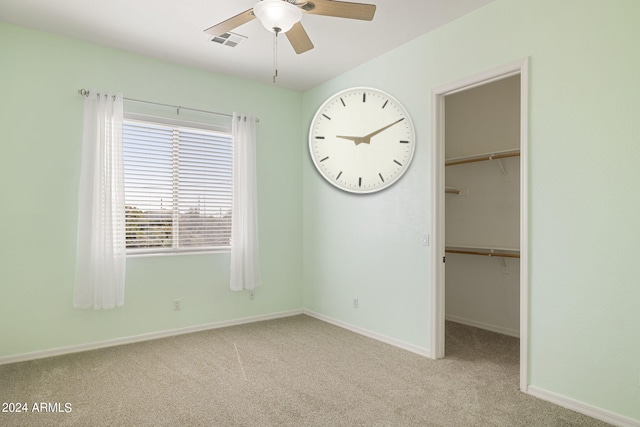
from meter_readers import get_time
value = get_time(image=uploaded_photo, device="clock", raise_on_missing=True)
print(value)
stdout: 9:10
